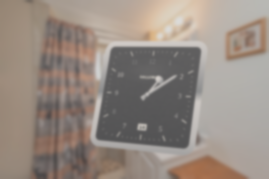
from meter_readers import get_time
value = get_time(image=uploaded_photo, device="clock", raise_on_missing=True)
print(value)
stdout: 1:09
